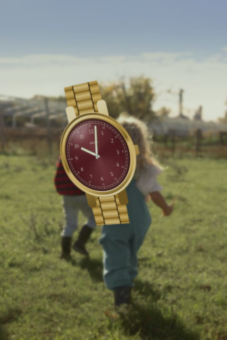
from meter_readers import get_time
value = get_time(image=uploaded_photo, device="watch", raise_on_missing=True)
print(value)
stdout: 10:02
